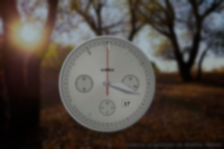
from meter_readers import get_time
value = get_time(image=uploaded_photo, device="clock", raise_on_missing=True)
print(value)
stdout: 3:18
